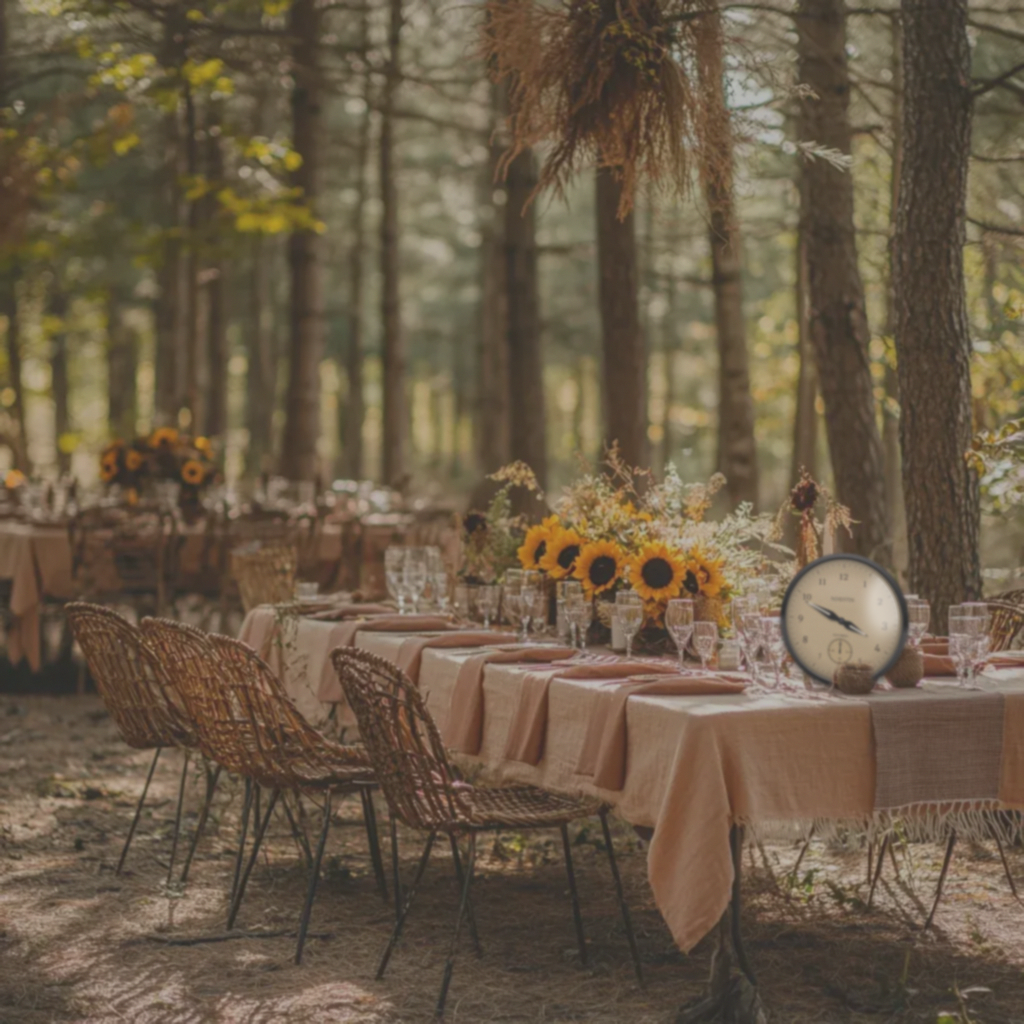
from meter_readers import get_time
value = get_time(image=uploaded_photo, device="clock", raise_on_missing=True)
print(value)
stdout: 3:49
